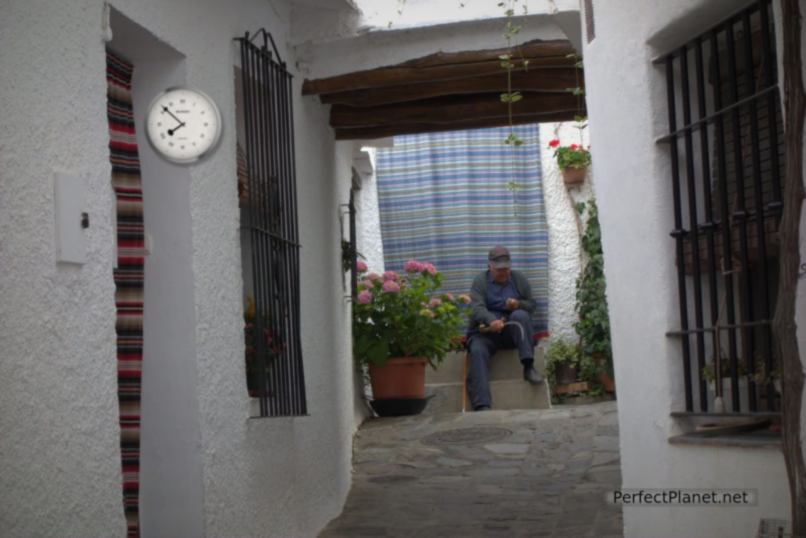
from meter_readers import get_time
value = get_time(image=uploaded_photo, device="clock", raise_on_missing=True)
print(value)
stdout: 7:52
